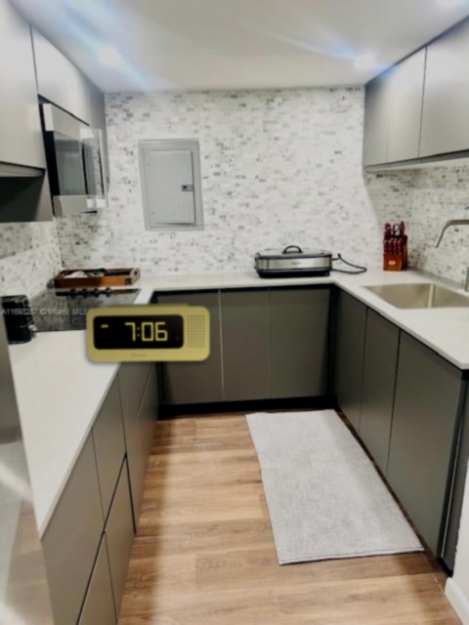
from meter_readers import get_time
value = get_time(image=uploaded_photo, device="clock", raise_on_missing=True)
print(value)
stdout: 7:06
